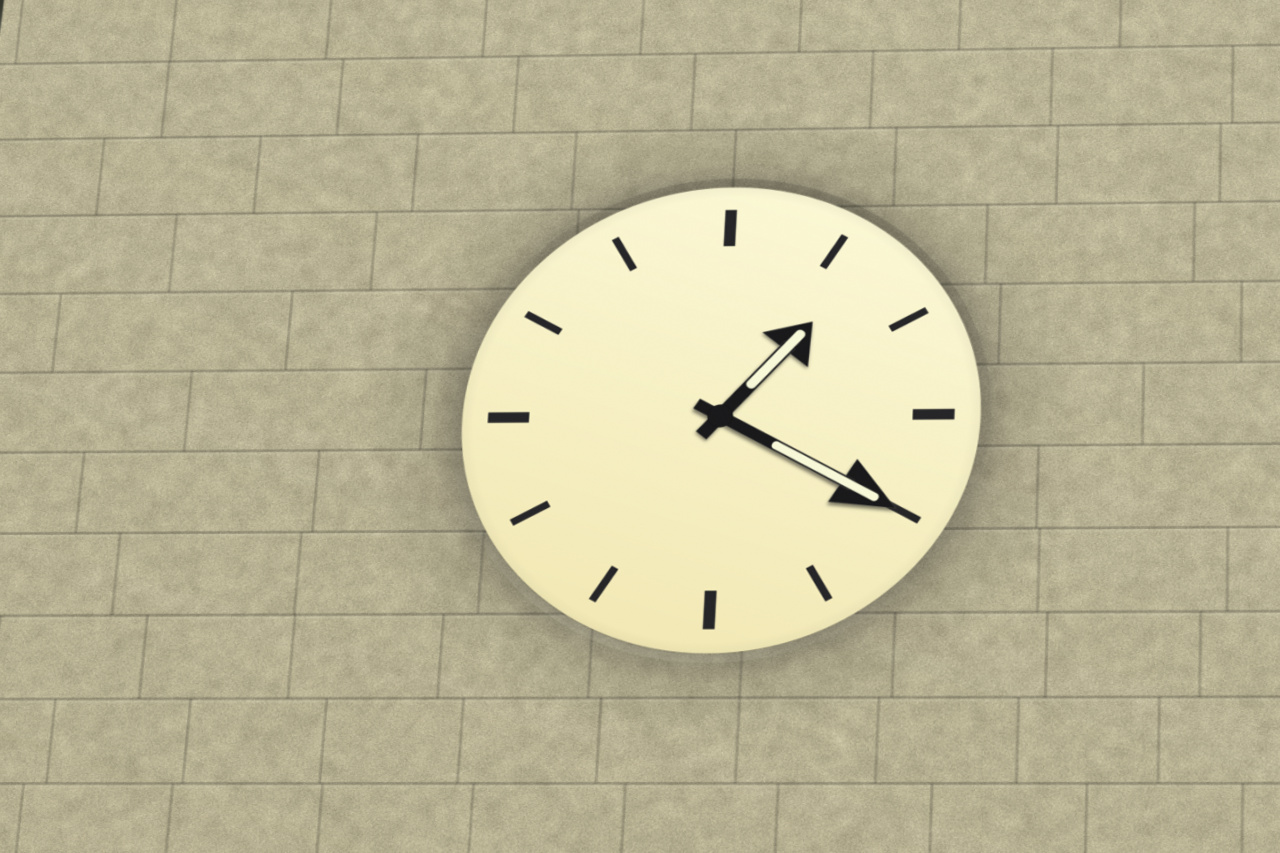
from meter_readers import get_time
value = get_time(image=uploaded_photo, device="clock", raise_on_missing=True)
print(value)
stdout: 1:20
